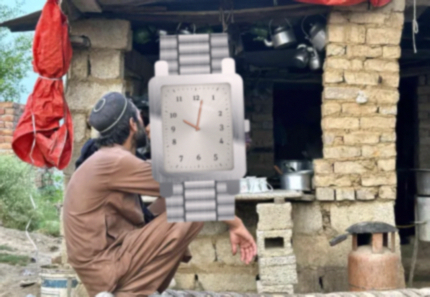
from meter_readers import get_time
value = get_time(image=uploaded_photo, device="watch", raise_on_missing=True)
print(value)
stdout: 10:02
